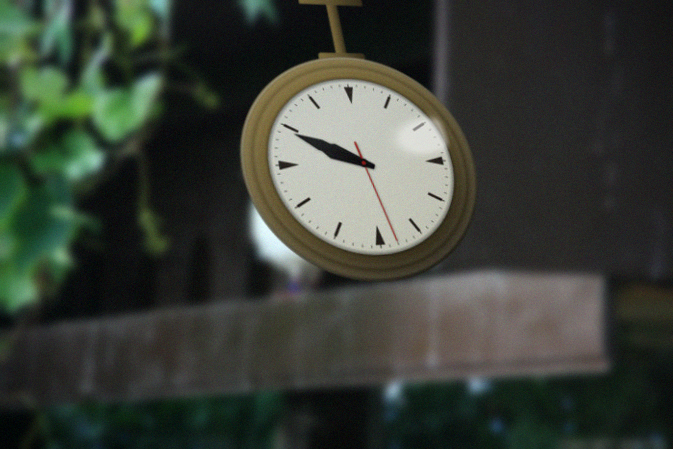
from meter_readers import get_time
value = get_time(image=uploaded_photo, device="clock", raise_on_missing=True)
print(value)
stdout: 9:49:28
